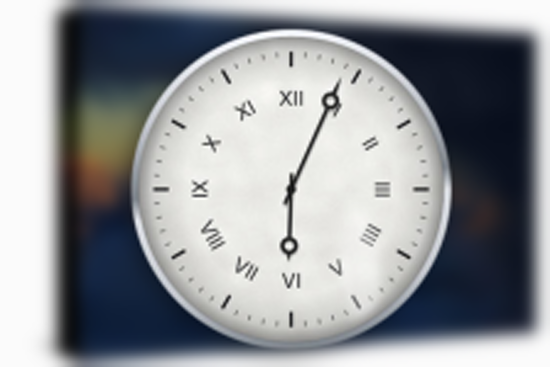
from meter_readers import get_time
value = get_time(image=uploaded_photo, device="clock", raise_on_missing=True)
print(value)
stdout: 6:04
